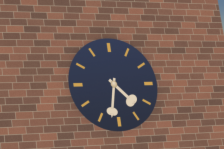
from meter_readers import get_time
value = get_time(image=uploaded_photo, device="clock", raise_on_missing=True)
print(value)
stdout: 4:32
